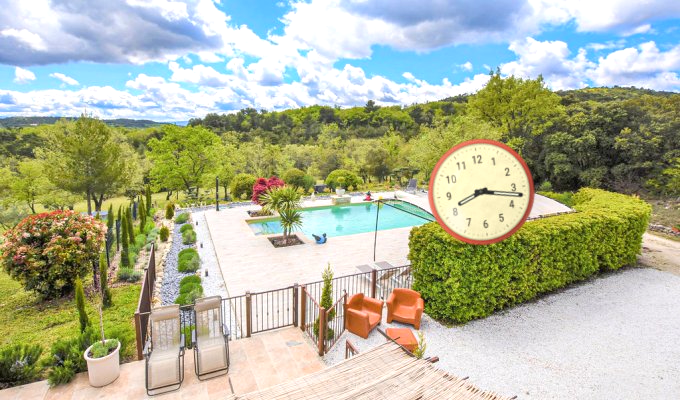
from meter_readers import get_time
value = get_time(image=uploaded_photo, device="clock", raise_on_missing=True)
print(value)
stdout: 8:17
